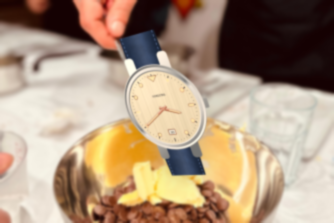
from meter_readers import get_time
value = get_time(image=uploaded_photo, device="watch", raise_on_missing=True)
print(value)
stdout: 3:40
